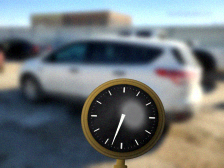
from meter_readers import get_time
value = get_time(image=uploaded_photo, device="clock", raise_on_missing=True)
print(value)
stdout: 6:33
